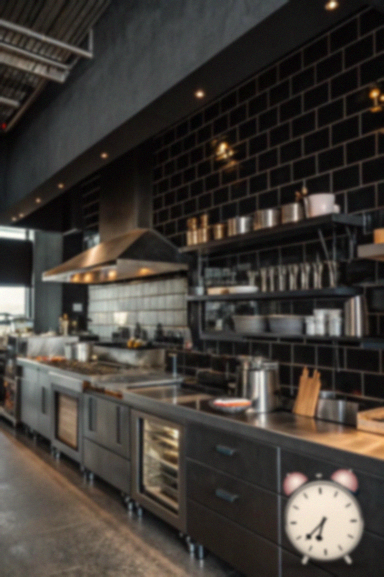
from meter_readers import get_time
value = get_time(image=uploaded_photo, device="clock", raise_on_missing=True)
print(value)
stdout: 6:38
